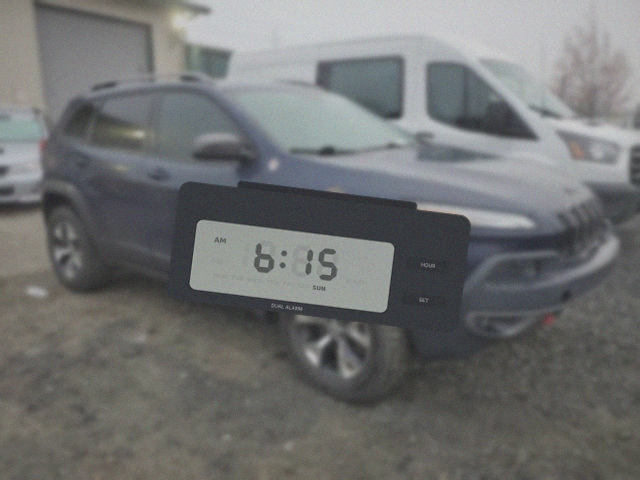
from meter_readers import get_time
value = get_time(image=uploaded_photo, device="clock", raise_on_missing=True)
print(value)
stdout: 6:15
